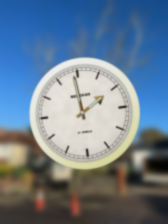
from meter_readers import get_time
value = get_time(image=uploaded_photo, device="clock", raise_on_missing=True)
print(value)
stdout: 1:59
